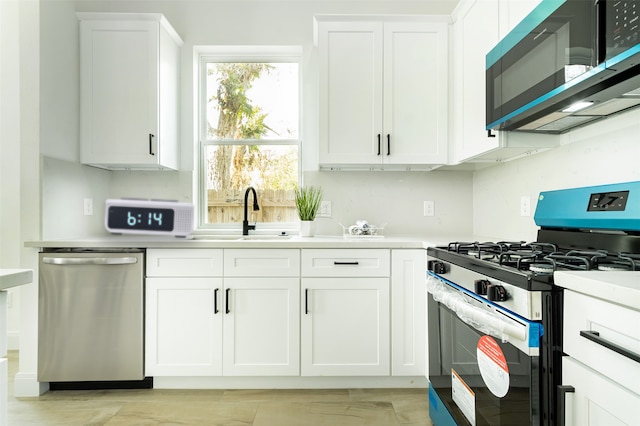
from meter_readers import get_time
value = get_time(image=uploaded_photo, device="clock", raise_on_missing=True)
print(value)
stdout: 6:14
